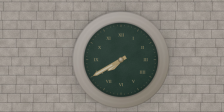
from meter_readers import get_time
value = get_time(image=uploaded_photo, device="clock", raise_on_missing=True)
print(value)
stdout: 7:40
